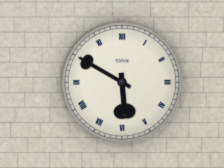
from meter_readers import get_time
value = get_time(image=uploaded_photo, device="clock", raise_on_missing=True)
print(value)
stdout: 5:50
